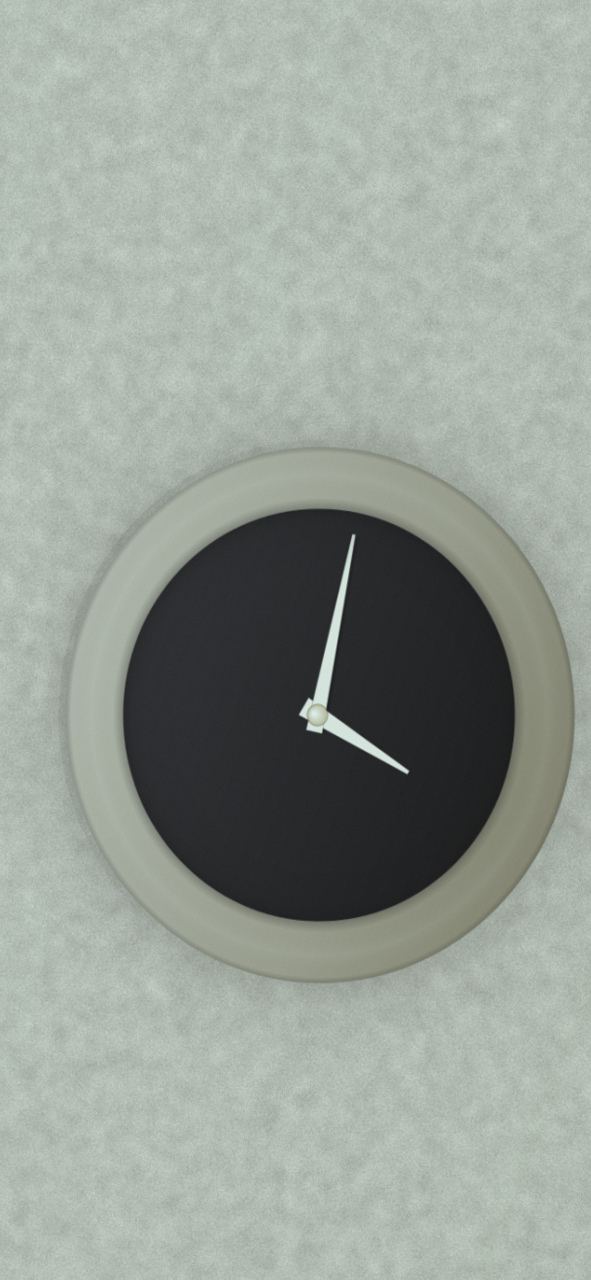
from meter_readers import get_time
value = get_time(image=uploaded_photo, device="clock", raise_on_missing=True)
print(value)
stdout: 4:02
